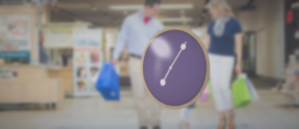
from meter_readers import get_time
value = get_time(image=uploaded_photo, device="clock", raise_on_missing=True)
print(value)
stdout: 7:06
